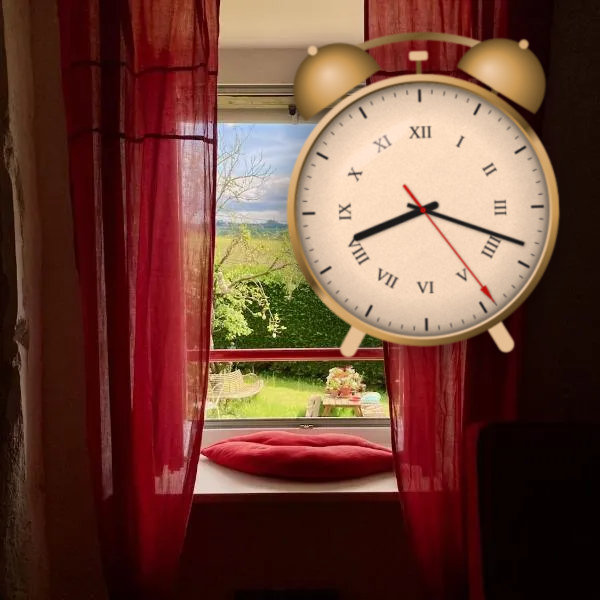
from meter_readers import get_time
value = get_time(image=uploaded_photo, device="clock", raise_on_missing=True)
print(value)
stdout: 8:18:24
